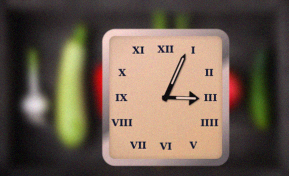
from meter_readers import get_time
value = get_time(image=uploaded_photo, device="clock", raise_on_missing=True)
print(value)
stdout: 3:04
